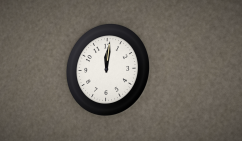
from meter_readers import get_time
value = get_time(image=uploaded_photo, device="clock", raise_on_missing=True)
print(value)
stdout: 12:01
